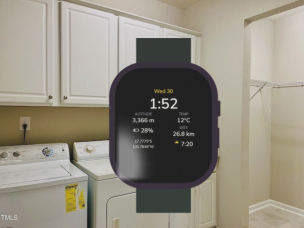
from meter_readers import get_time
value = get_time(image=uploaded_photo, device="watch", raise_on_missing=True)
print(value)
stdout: 1:52
